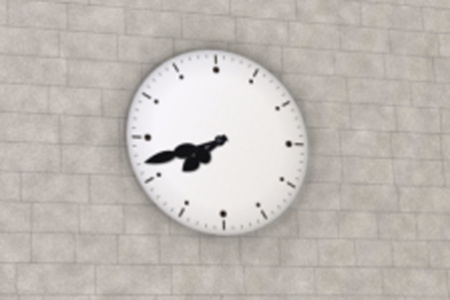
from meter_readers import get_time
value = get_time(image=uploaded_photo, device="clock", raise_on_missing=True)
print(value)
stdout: 7:42
